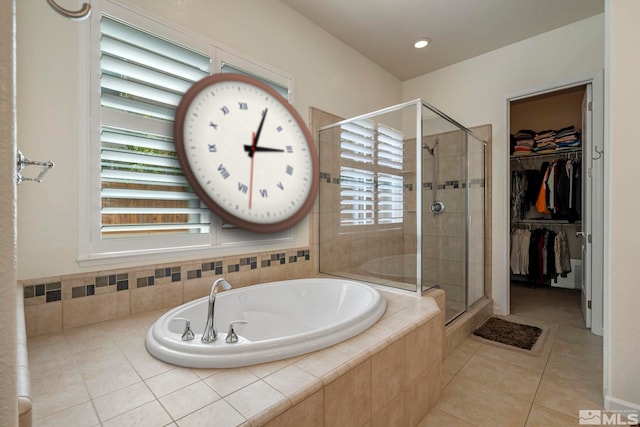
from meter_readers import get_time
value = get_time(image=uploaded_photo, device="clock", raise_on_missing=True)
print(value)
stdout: 3:05:33
